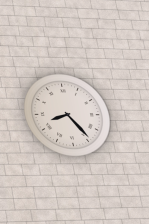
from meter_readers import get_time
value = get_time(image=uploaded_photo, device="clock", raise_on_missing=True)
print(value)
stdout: 8:24
